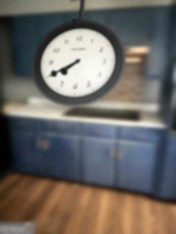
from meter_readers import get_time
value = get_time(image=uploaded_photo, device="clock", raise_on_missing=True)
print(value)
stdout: 7:40
